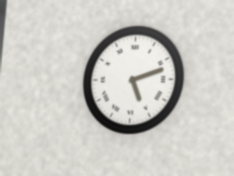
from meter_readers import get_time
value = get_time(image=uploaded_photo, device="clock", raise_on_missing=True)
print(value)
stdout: 5:12
